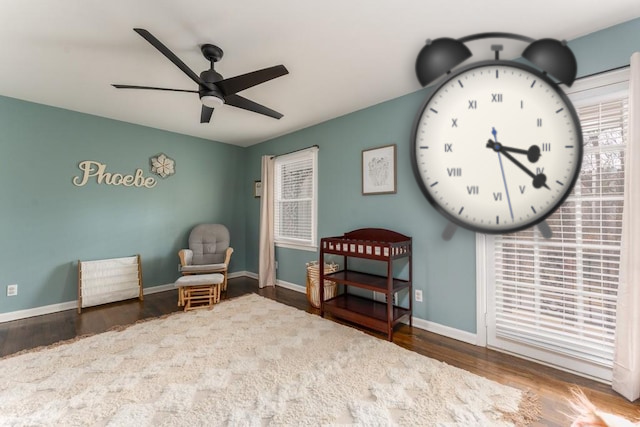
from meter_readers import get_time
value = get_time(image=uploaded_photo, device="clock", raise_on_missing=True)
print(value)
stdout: 3:21:28
